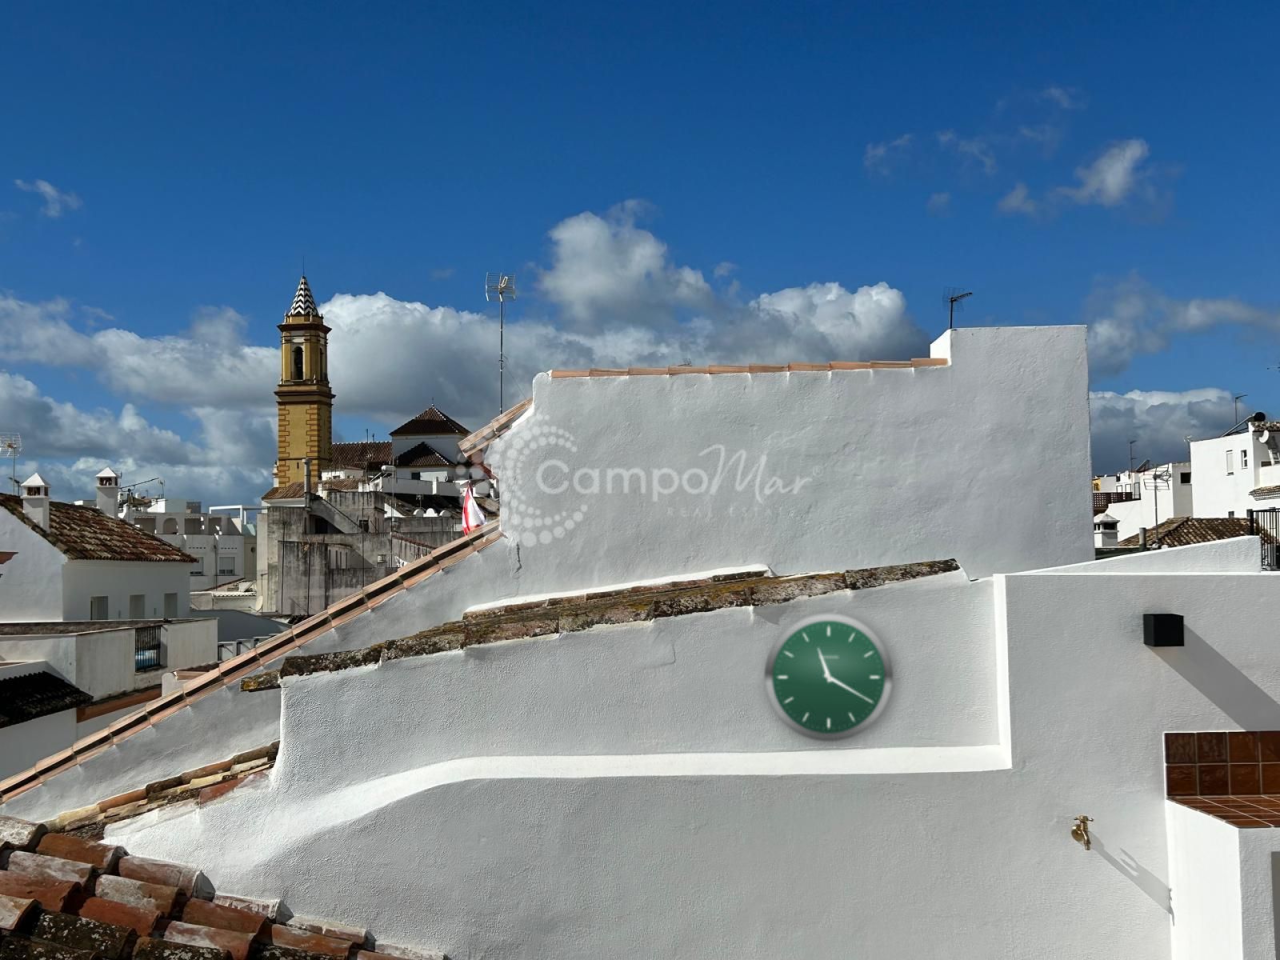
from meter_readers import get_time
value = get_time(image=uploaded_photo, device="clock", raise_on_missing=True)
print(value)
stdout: 11:20
